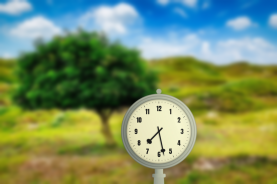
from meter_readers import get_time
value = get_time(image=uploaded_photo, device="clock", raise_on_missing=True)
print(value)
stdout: 7:28
